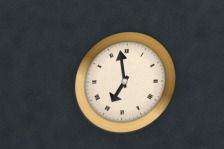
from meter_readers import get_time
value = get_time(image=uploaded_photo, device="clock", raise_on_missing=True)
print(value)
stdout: 6:58
